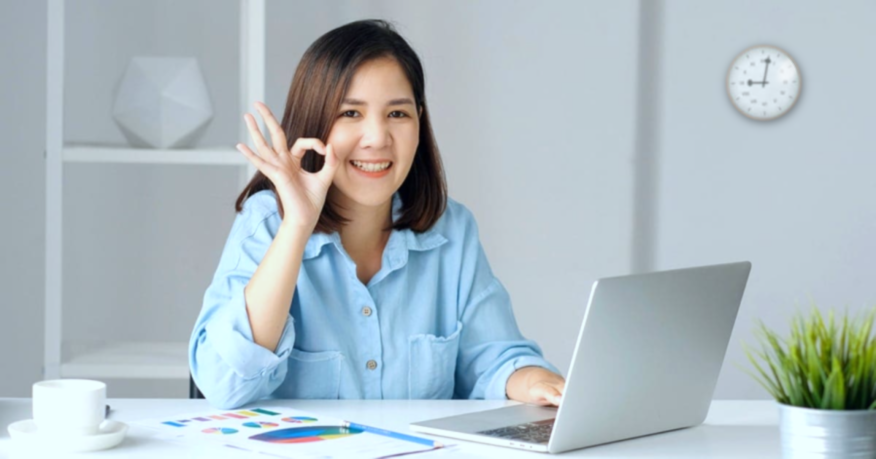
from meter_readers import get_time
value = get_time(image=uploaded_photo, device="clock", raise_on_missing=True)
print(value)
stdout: 9:02
